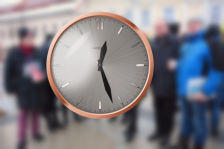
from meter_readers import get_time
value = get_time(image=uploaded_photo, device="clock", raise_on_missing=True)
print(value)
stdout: 12:27
